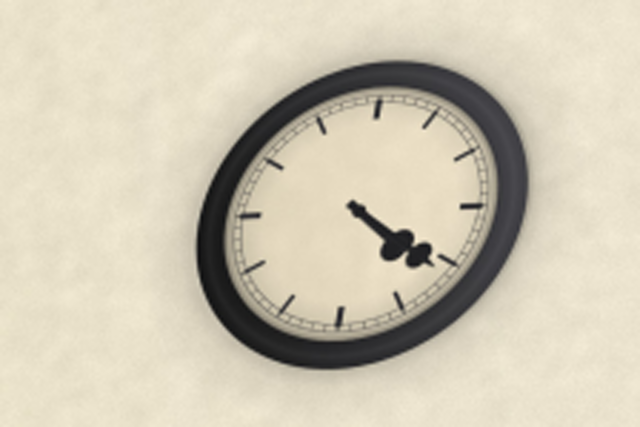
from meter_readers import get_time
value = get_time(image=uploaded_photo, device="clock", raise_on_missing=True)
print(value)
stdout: 4:21
